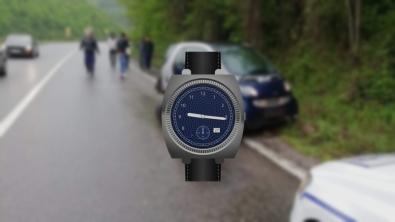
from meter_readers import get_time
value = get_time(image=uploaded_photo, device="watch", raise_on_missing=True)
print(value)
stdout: 9:16
